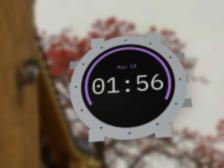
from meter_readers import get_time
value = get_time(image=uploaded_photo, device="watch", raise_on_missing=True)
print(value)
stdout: 1:56
